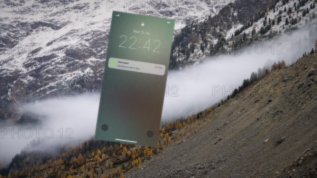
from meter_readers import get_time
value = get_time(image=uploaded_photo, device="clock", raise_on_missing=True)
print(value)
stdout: 22:42
